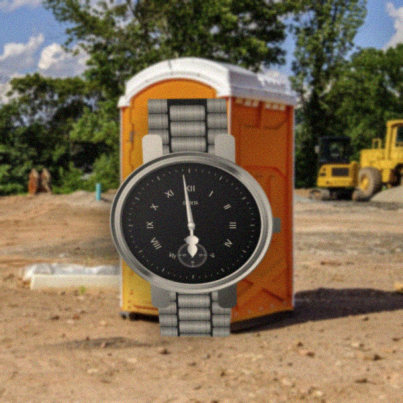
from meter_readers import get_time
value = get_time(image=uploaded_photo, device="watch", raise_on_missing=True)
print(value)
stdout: 5:59
